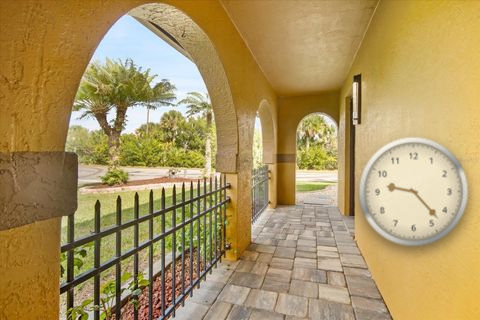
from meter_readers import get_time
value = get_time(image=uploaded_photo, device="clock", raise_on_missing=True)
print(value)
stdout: 9:23
